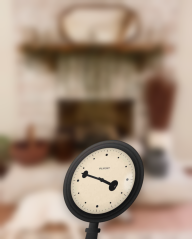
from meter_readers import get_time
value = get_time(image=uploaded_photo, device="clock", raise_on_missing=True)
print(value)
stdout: 3:48
